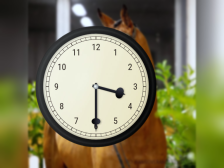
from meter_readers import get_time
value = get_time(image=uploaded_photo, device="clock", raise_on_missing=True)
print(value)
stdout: 3:30
